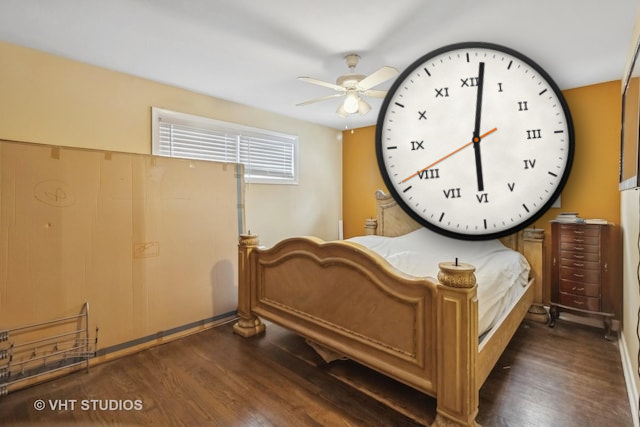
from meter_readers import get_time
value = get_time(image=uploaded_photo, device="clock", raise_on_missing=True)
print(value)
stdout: 6:01:41
